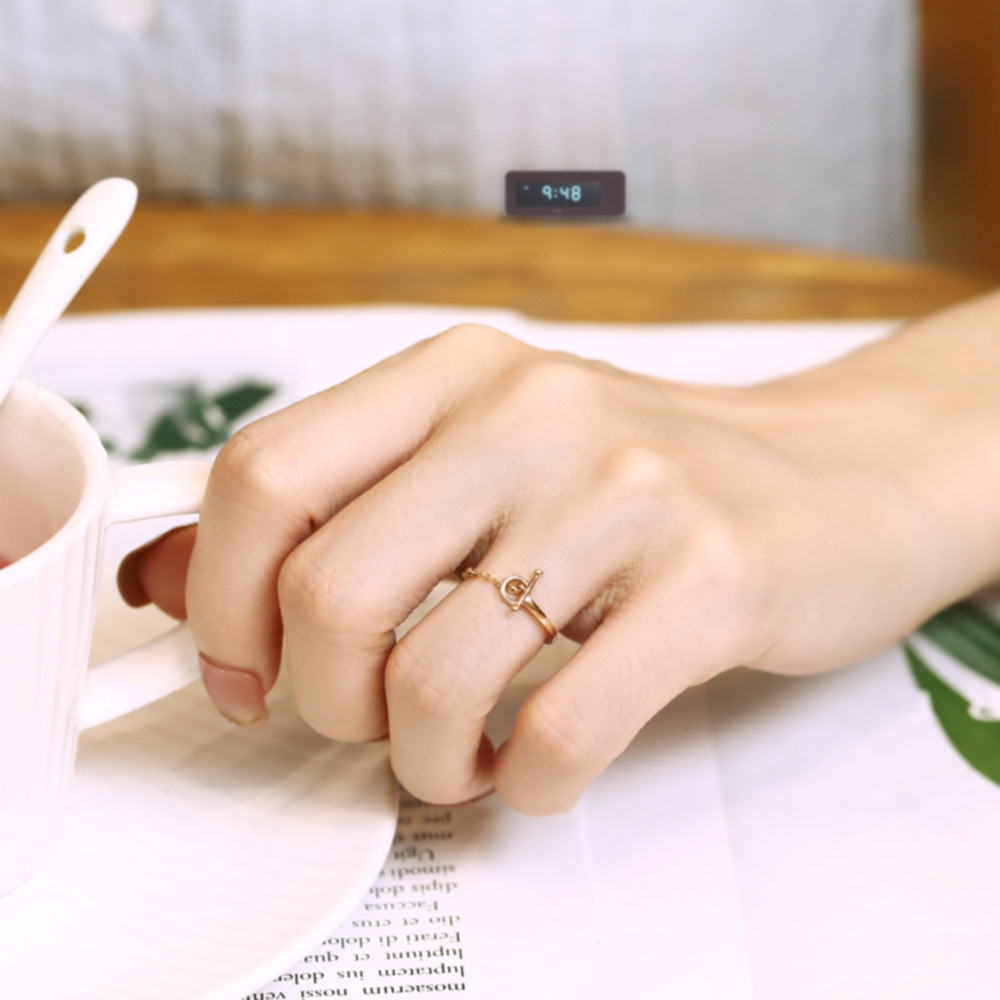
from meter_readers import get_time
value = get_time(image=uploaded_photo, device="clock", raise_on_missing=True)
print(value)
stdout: 9:48
